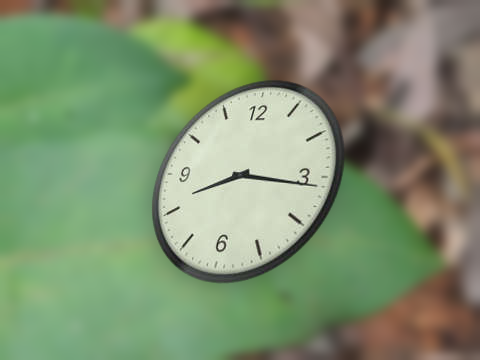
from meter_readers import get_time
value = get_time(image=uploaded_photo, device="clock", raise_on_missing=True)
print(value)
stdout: 8:16
